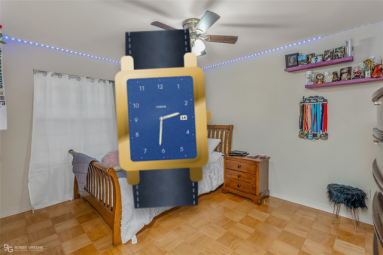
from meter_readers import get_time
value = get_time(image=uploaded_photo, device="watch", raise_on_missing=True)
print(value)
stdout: 2:31
